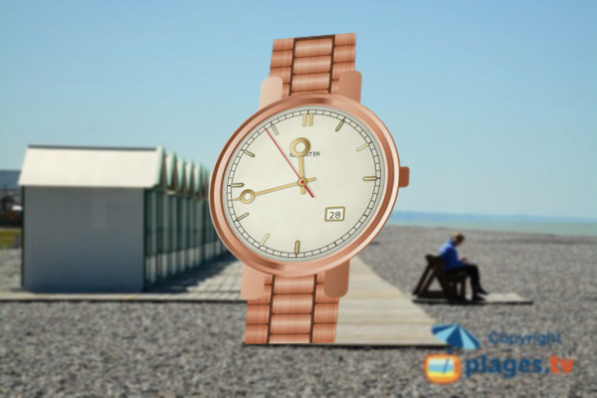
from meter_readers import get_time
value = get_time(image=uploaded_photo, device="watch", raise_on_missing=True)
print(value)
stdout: 11:42:54
